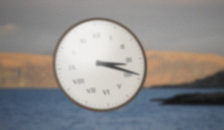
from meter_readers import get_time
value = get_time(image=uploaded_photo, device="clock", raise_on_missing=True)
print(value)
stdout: 3:19
